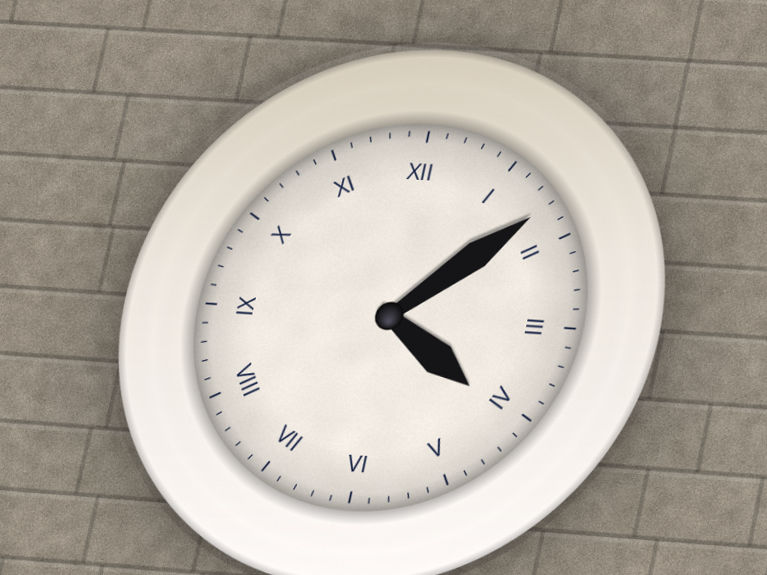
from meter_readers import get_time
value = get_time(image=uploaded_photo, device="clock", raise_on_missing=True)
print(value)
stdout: 4:08
